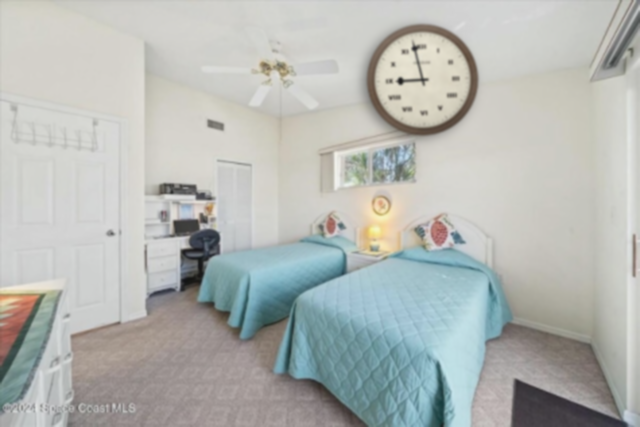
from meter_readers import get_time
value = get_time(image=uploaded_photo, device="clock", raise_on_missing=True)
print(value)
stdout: 8:58
